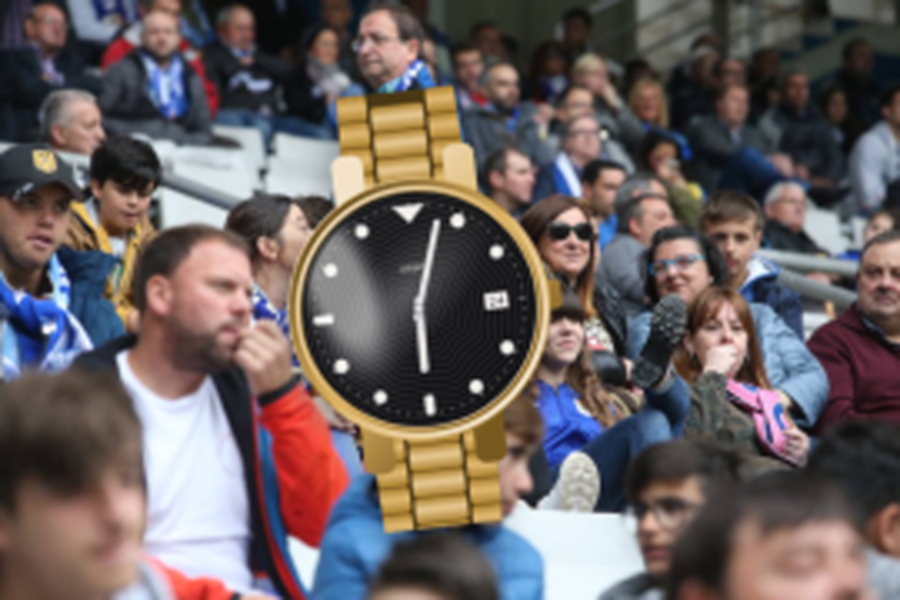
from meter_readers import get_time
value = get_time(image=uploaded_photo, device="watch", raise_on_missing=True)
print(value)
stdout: 6:03
